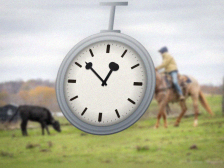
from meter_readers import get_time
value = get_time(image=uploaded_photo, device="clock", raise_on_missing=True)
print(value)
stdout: 12:52
